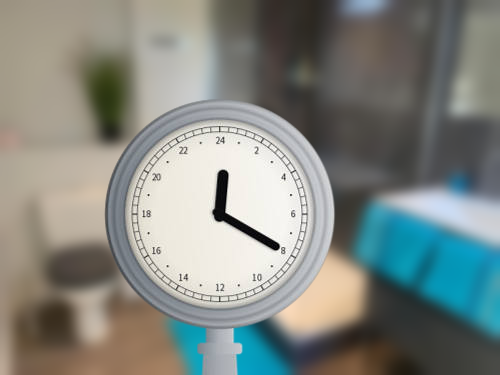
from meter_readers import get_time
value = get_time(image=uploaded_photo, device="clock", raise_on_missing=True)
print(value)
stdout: 0:20
